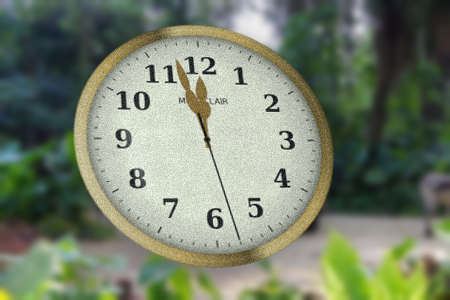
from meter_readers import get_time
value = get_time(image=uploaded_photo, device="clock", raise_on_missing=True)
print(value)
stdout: 11:57:28
